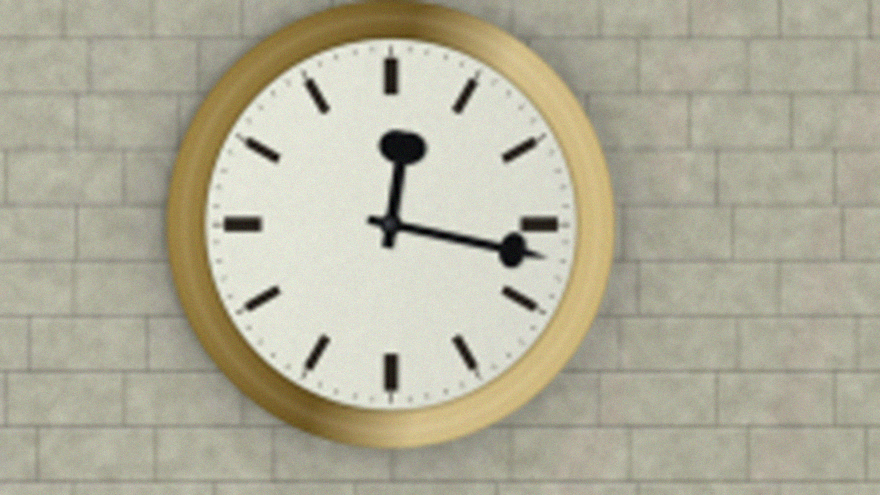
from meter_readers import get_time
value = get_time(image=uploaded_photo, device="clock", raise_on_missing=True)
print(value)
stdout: 12:17
